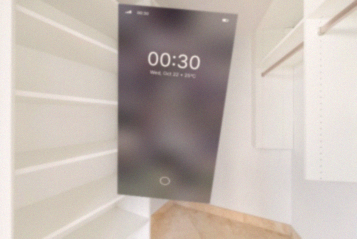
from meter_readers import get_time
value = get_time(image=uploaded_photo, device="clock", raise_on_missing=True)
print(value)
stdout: 0:30
